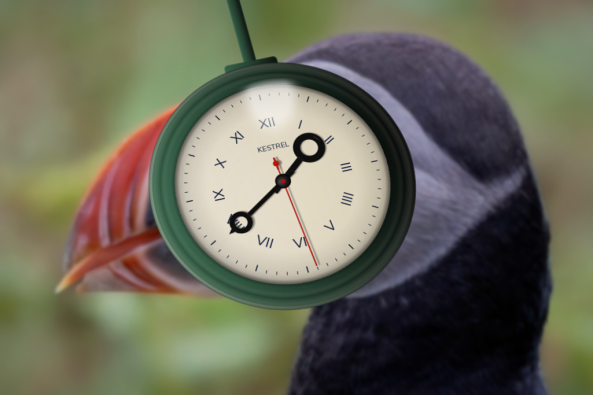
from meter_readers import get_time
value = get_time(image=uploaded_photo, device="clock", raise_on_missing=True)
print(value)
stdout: 1:39:29
